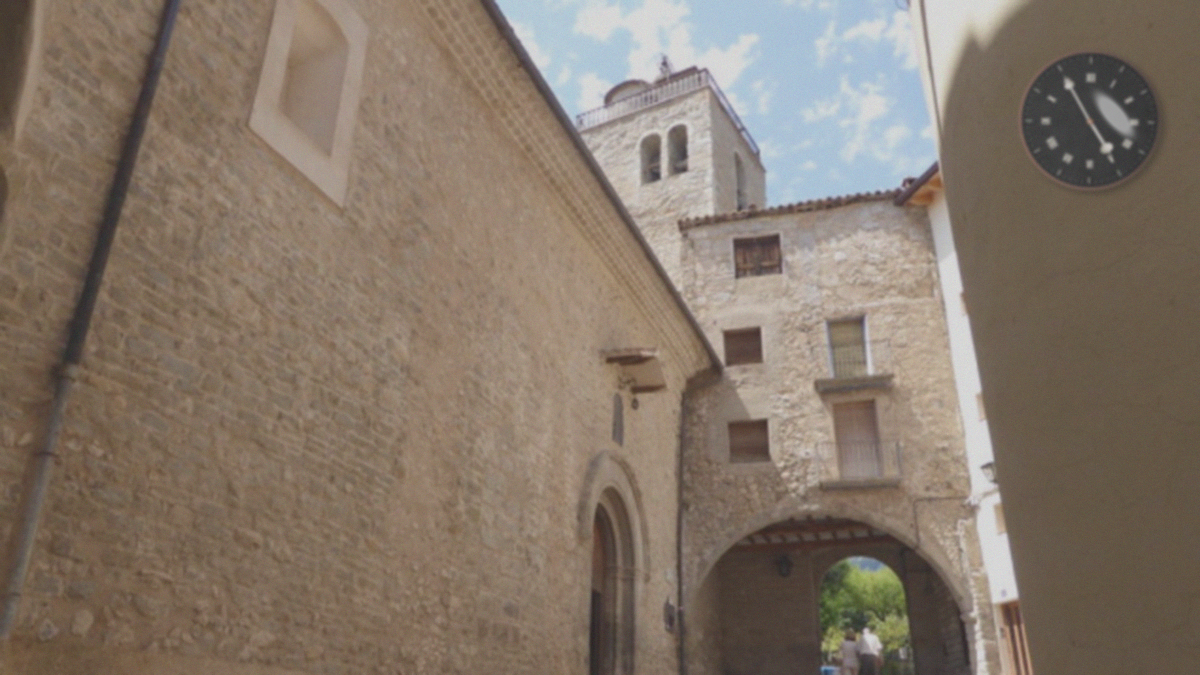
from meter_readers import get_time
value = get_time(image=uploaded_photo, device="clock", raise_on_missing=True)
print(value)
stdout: 4:55
